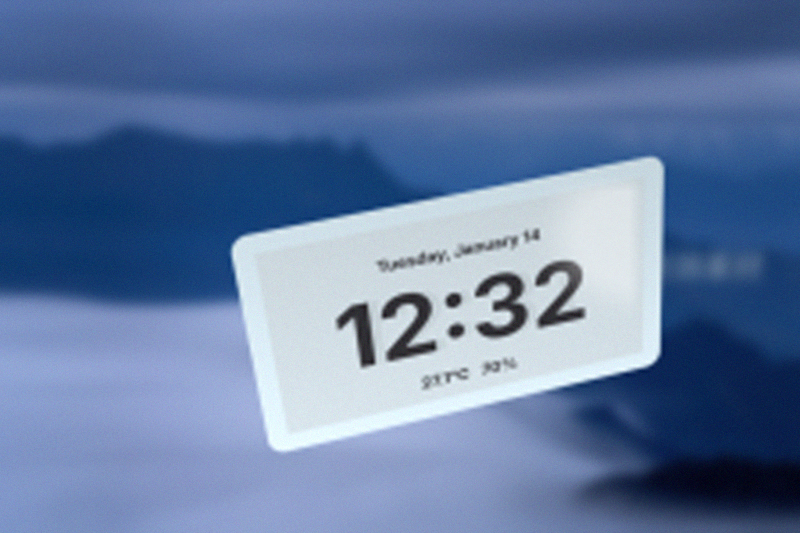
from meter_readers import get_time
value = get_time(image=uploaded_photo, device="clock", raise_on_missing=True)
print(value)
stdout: 12:32
